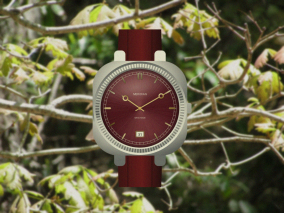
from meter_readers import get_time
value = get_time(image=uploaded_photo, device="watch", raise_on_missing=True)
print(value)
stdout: 10:10
